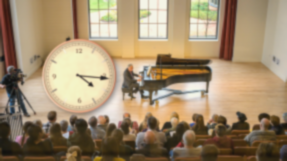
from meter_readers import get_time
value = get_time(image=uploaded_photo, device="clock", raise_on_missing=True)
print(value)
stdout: 4:16
